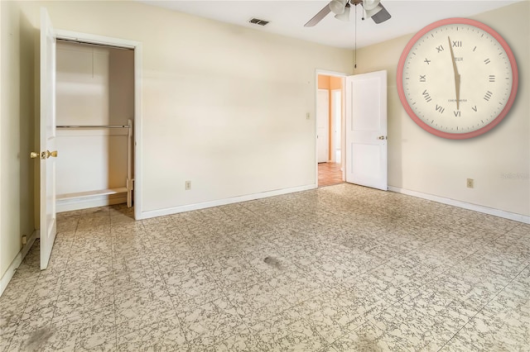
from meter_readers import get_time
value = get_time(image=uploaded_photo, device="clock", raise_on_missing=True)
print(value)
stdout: 5:58
